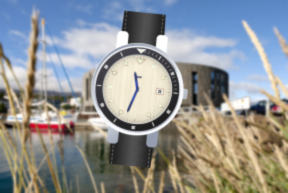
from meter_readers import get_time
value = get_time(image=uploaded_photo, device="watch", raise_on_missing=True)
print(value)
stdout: 11:33
